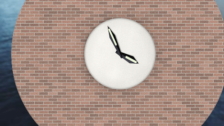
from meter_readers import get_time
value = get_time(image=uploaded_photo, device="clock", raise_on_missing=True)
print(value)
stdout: 3:56
